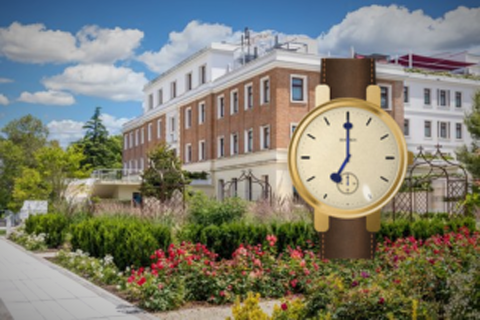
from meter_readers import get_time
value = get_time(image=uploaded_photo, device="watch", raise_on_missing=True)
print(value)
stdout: 7:00
